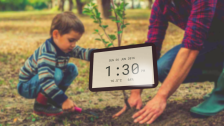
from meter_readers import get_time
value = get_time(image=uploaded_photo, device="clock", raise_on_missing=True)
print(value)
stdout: 1:30
